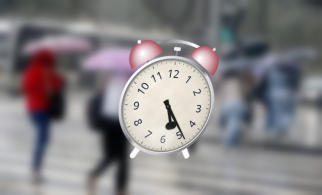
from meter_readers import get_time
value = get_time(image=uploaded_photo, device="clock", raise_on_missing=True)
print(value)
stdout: 5:24
